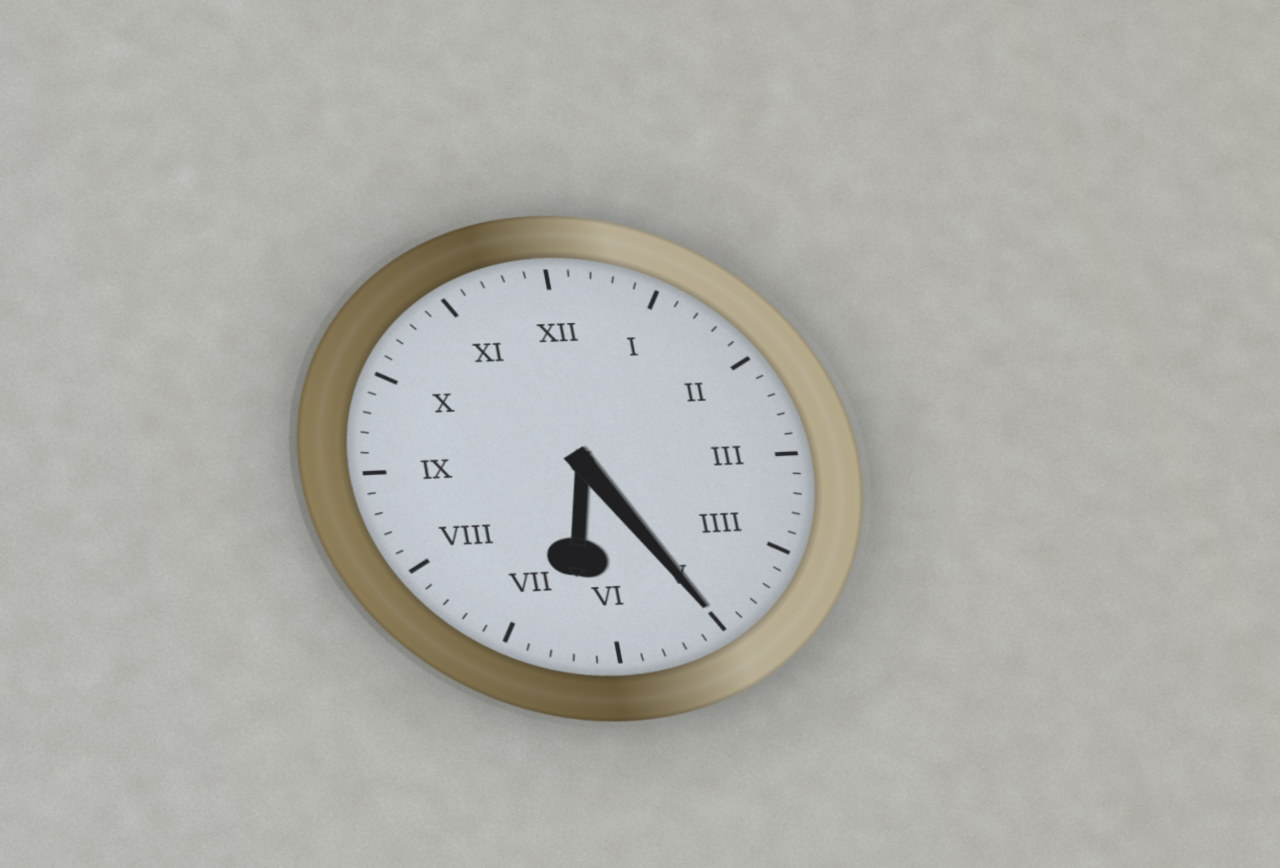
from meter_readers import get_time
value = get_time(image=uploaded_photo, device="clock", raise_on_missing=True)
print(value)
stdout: 6:25
